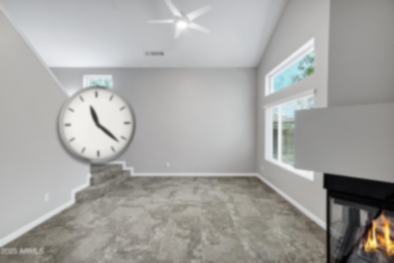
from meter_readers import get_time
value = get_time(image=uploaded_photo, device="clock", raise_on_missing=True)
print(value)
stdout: 11:22
